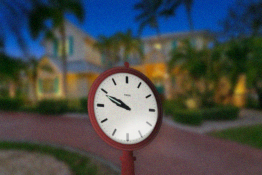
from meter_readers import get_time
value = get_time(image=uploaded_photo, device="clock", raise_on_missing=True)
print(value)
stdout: 9:49
